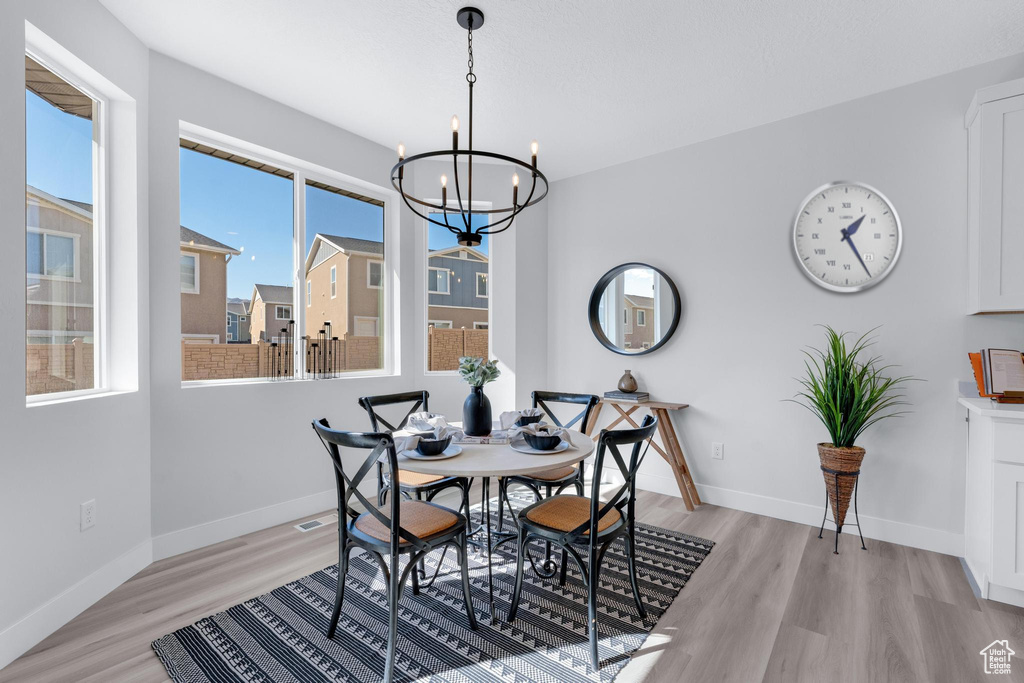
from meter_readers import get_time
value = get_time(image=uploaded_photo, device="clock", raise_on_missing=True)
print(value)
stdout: 1:25
